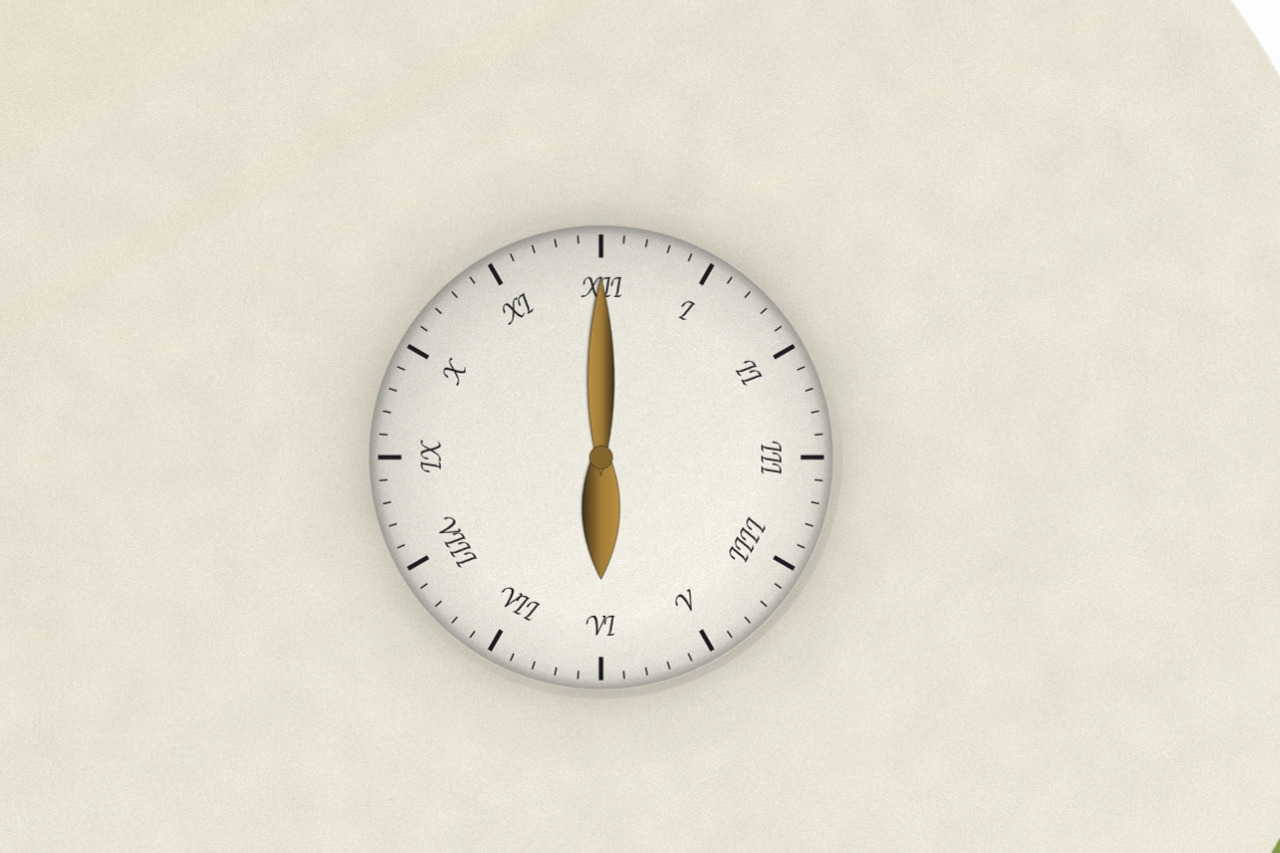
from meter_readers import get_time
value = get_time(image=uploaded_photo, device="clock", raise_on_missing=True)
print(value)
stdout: 6:00
